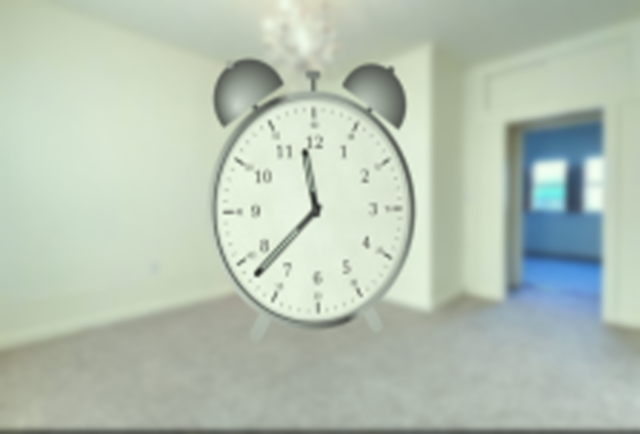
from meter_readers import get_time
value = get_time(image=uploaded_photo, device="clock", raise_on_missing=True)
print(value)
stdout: 11:38
